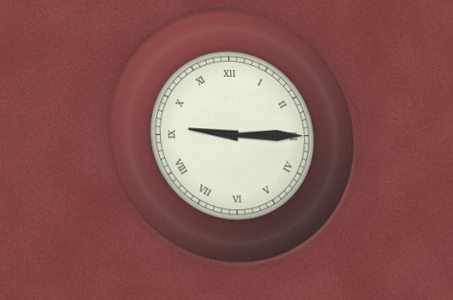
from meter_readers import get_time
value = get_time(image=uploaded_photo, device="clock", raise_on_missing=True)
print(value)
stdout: 9:15
